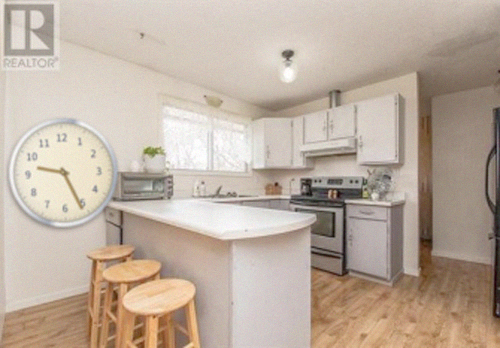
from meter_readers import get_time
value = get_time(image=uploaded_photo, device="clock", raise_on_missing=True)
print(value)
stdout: 9:26
